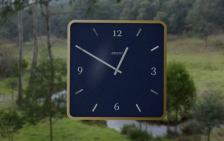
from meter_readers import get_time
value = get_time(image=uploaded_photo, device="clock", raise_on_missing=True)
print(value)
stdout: 12:50
